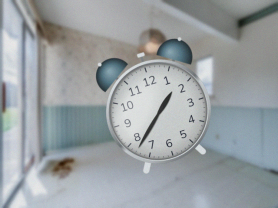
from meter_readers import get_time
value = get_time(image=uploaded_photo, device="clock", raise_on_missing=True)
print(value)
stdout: 1:38
